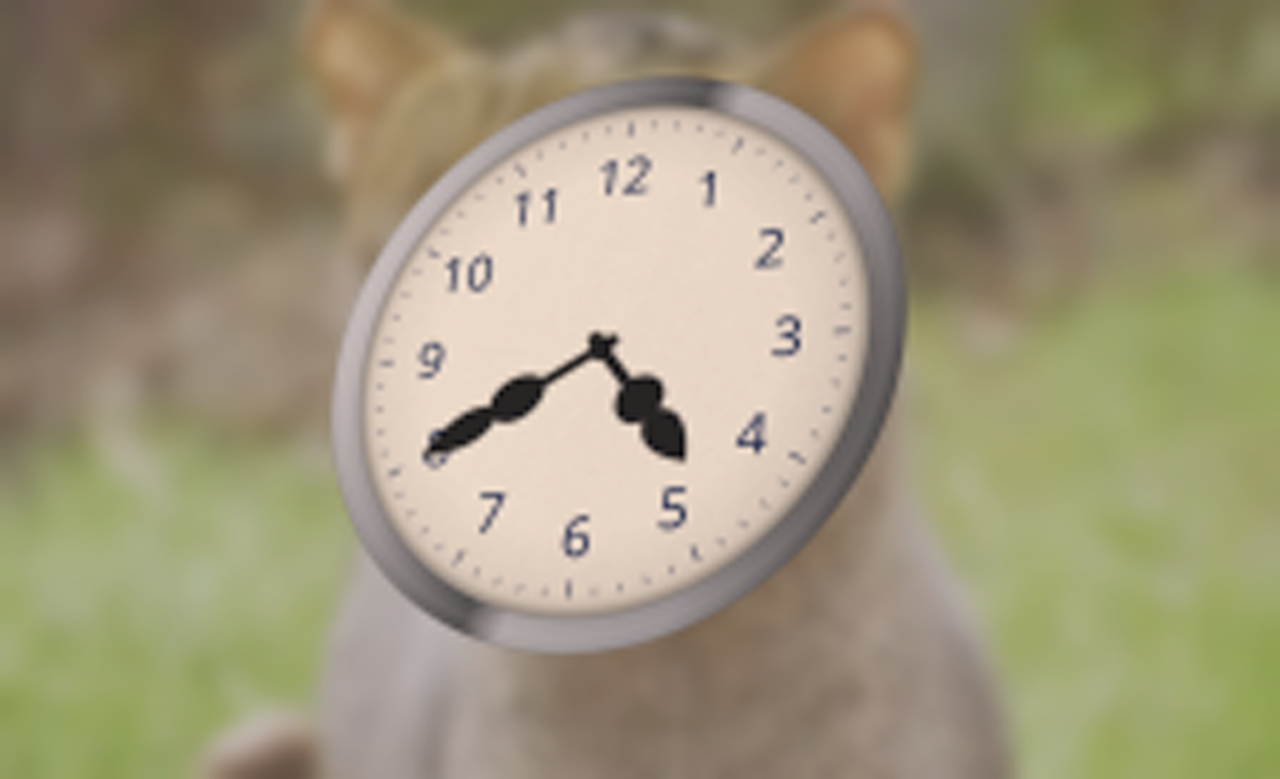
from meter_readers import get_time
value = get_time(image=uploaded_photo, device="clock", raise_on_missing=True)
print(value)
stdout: 4:40
